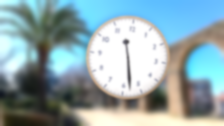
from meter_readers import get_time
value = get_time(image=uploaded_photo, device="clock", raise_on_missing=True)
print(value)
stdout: 11:28
